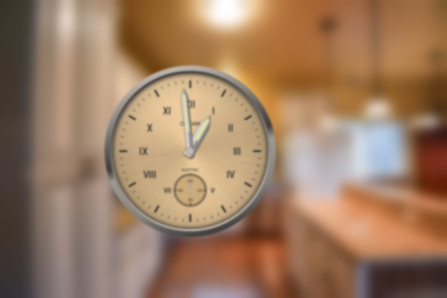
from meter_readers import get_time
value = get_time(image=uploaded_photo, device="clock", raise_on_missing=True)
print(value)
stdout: 12:59
